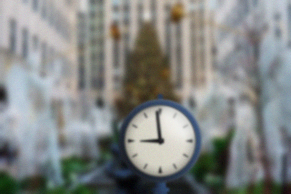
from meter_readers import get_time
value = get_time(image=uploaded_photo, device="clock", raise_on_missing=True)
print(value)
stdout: 8:59
